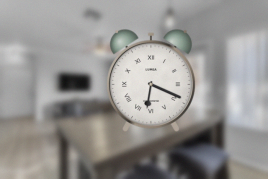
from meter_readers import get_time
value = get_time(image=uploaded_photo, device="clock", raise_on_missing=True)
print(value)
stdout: 6:19
